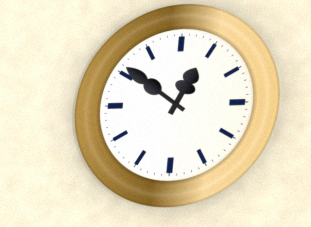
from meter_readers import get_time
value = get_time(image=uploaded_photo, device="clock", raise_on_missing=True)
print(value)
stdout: 12:51
